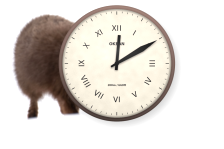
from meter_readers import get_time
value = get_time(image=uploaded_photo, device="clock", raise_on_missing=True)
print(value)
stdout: 12:10
